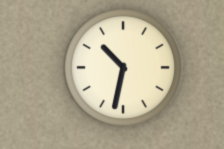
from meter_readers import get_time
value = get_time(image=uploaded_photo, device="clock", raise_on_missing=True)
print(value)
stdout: 10:32
